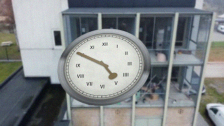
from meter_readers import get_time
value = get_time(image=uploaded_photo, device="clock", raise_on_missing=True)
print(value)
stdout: 4:50
